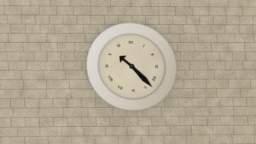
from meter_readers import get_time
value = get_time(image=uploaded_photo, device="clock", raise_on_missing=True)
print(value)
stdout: 10:23
